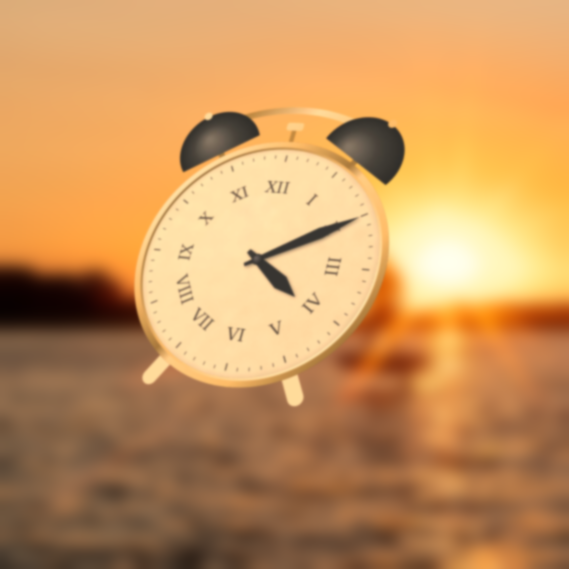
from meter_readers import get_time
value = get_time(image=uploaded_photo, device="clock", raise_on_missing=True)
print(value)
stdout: 4:10
